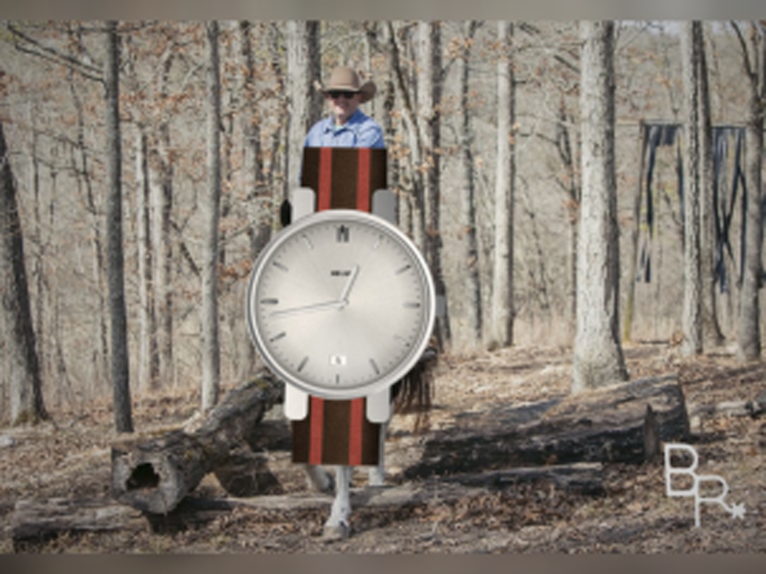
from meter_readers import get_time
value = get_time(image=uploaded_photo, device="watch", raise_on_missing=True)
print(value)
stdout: 12:43
